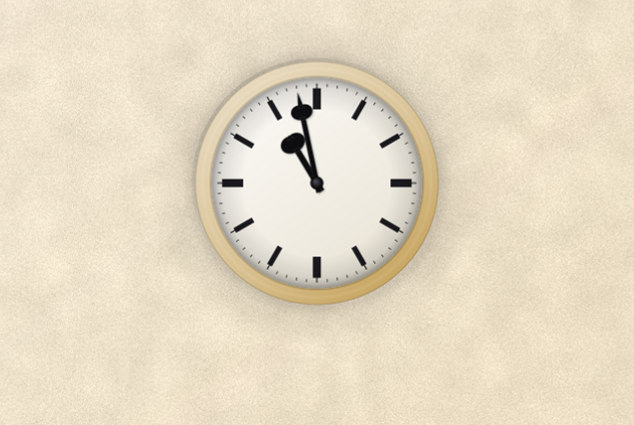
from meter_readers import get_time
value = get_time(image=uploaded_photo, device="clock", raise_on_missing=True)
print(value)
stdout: 10:58
